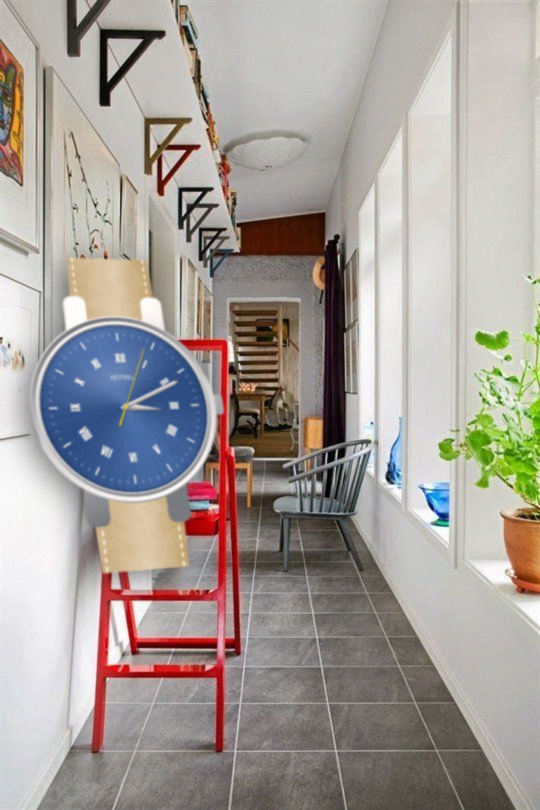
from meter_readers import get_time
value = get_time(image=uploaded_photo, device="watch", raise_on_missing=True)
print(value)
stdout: 3:11:04
